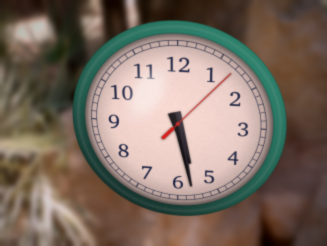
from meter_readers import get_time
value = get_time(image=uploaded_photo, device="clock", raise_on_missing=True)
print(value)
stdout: 5:28:07
